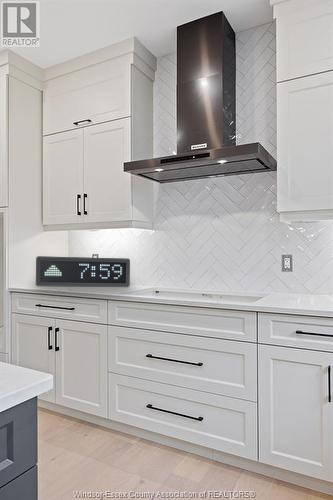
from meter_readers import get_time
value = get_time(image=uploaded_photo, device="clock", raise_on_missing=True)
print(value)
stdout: 7:59
